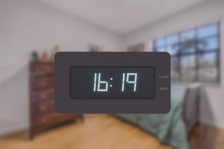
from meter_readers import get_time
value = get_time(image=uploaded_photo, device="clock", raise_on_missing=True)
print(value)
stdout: 16:19
